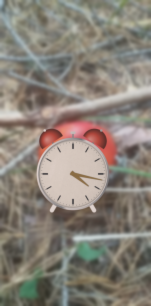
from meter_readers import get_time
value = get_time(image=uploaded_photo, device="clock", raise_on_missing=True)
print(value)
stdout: 4:17
